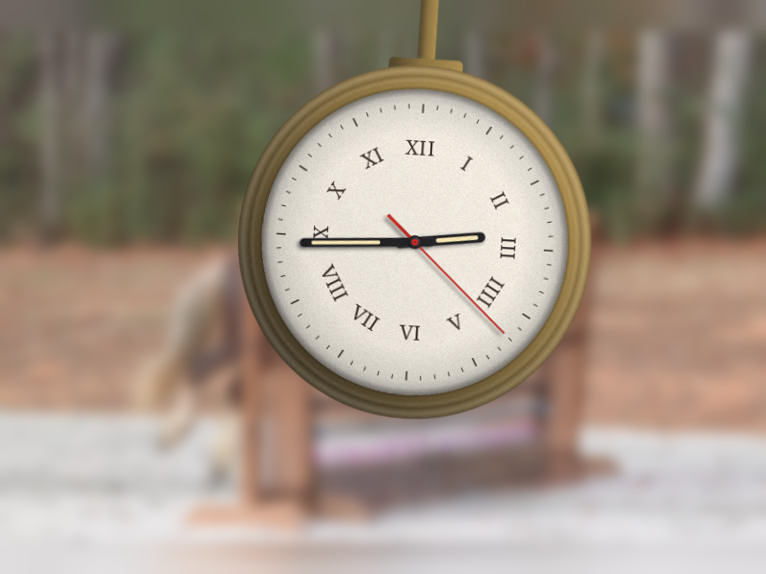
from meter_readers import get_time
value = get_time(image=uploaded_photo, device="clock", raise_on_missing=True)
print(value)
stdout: 2:44:22
